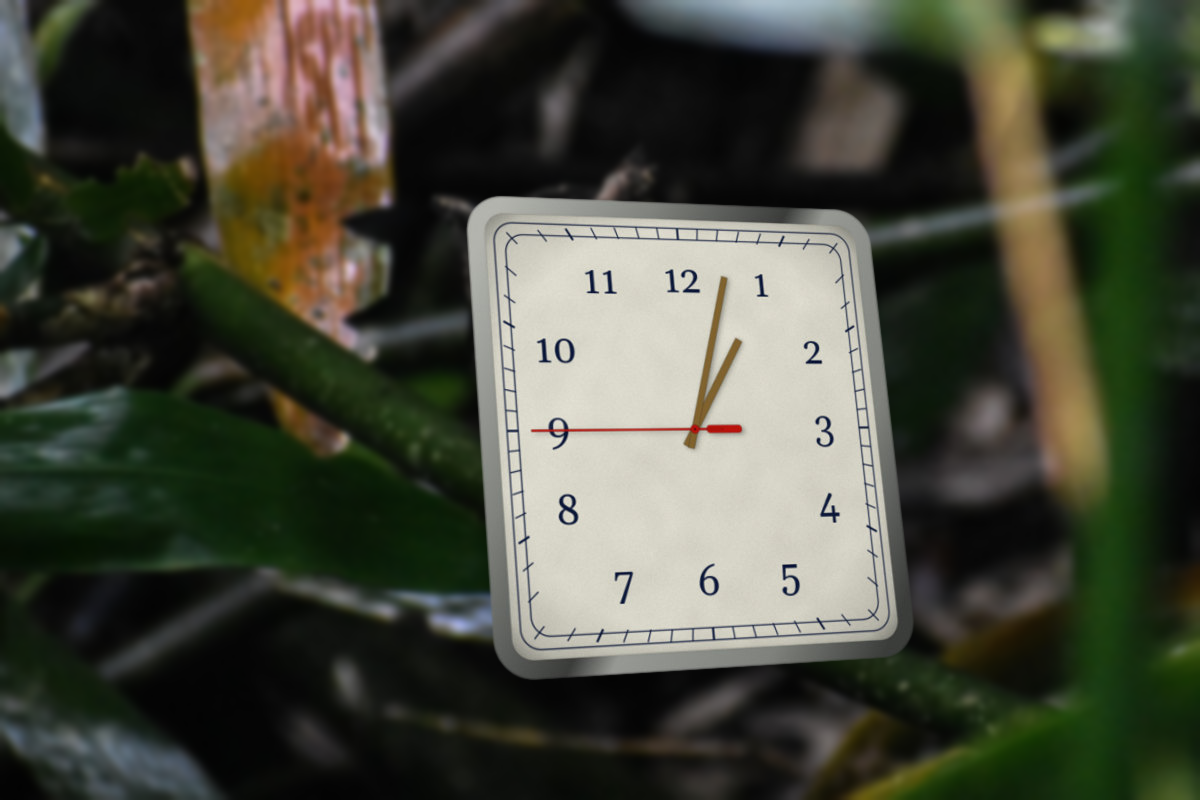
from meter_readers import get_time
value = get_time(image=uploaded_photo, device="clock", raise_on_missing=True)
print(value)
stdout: 1:02:45
